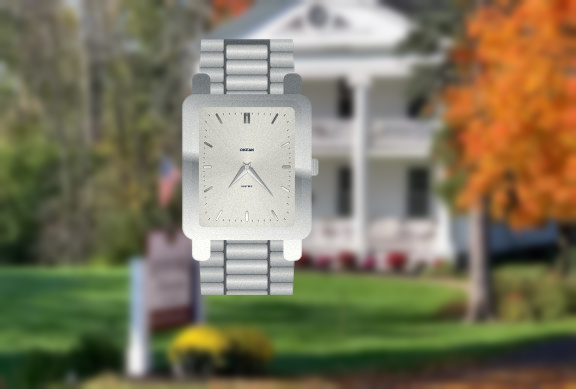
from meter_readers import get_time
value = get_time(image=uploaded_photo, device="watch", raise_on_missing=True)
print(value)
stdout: 7:23
